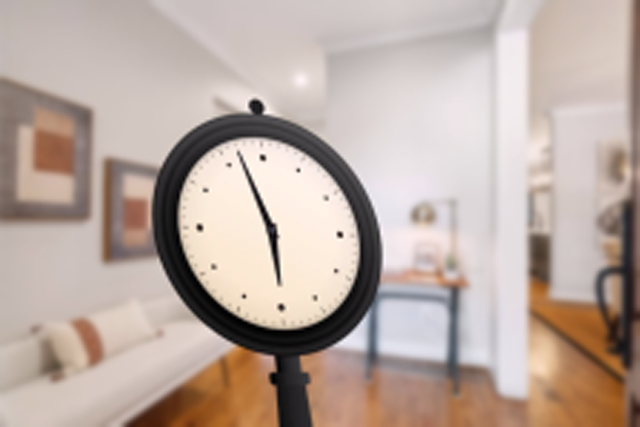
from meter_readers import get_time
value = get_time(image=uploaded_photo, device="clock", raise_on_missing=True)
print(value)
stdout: 5:57
